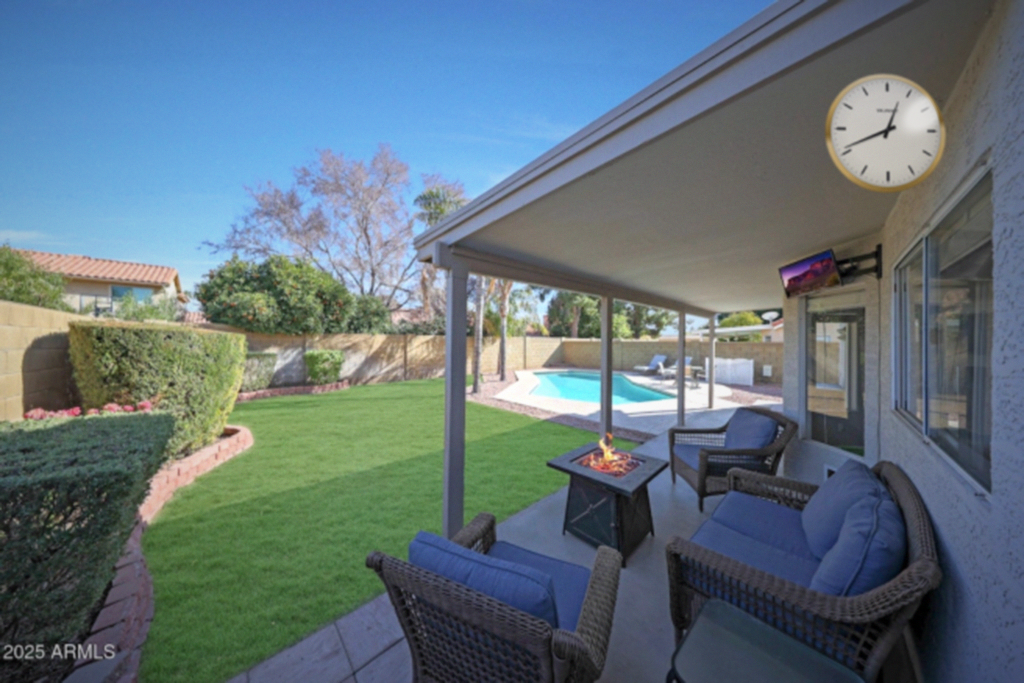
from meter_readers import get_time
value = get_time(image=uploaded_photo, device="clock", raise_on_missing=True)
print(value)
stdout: 12:41
